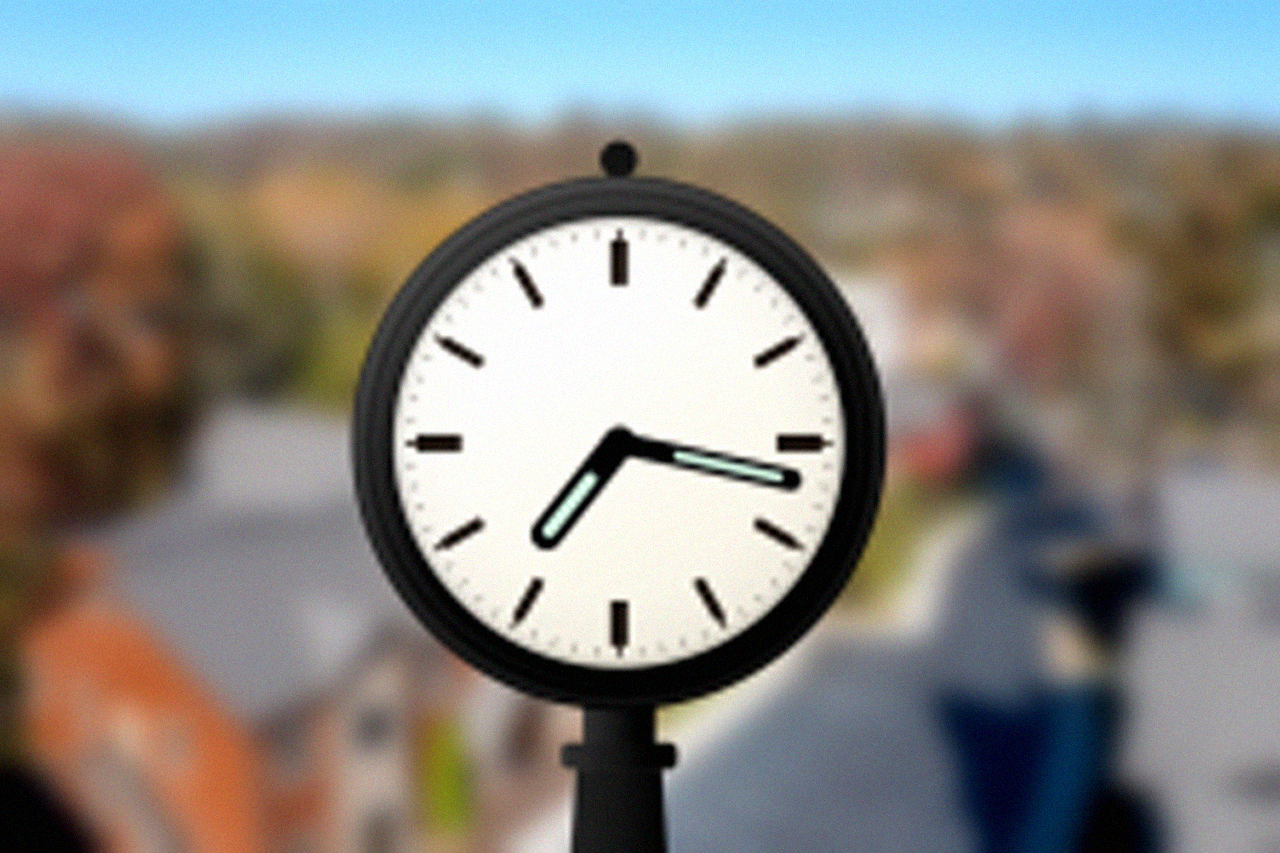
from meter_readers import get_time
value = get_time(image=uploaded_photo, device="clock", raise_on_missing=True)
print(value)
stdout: 7:17
